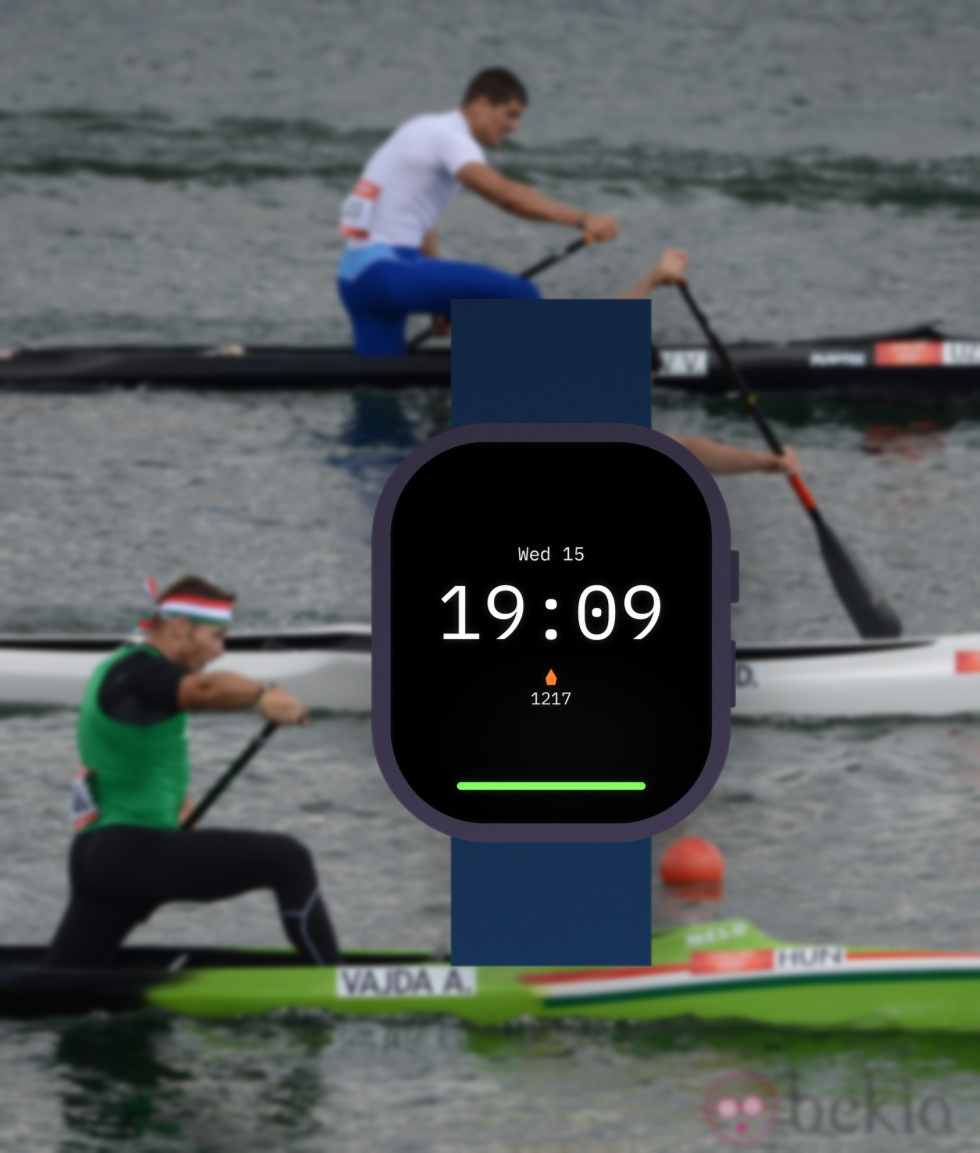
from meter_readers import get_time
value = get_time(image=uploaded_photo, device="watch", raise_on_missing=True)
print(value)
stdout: 19:09
